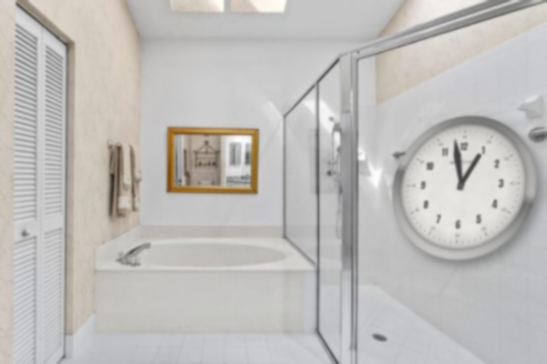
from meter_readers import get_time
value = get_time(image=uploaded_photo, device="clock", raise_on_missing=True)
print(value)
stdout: 12:58
